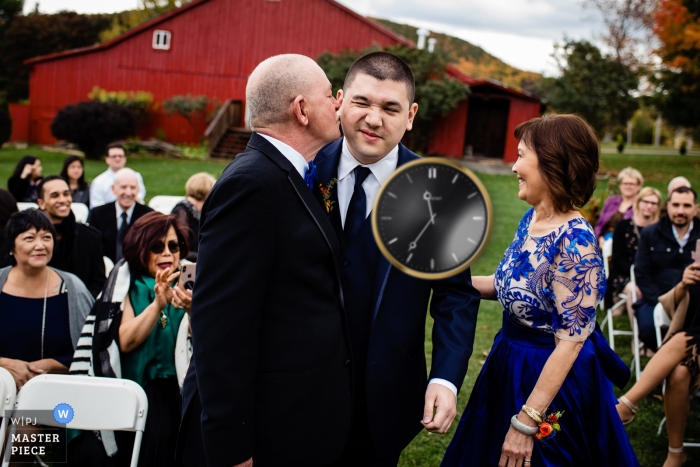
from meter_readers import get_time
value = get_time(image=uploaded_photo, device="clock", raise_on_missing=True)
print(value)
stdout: 11:36
